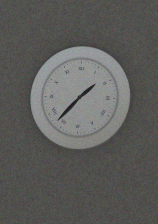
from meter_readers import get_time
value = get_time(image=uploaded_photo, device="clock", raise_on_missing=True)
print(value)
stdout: 1:37
